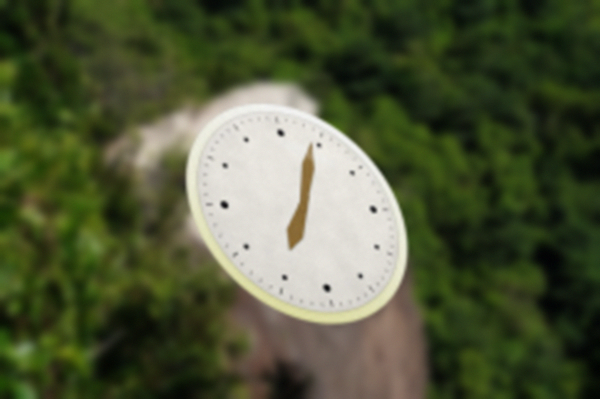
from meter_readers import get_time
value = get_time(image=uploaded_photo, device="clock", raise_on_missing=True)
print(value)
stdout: 7:04
